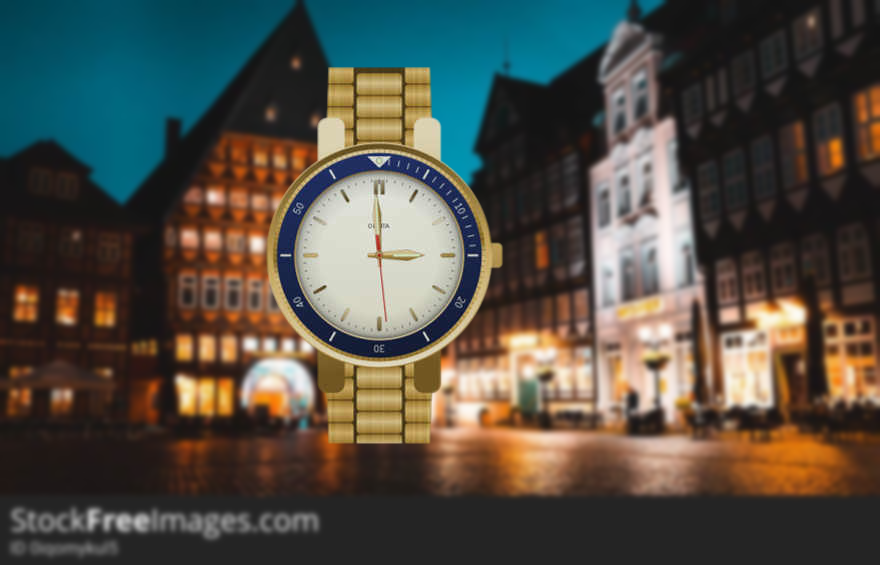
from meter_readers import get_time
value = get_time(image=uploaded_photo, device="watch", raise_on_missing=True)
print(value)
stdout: 2:59:29
